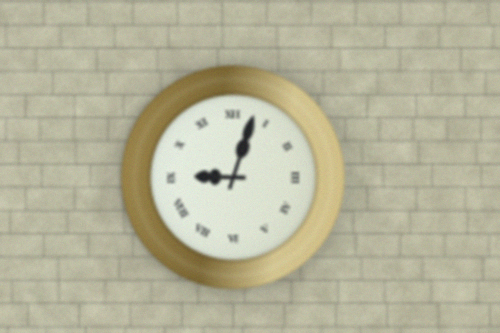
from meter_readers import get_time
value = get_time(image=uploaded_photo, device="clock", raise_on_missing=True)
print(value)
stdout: 9:03
